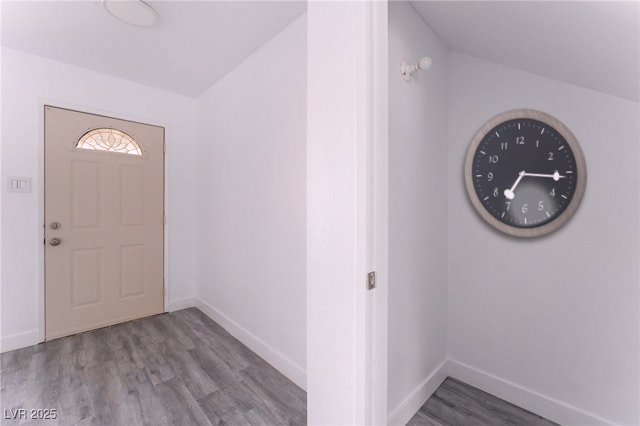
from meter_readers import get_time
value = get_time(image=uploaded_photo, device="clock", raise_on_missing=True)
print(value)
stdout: 7:16
